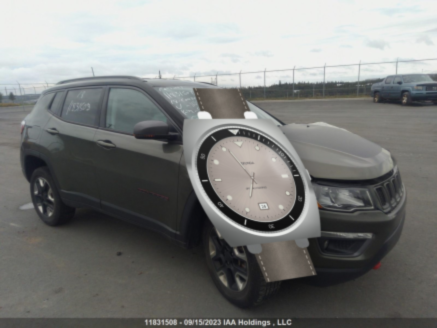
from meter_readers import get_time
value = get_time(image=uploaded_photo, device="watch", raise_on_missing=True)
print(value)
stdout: 6:56
